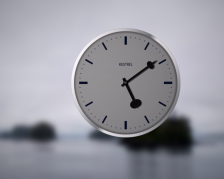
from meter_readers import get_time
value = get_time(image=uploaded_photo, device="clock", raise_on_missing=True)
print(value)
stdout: 5:09
